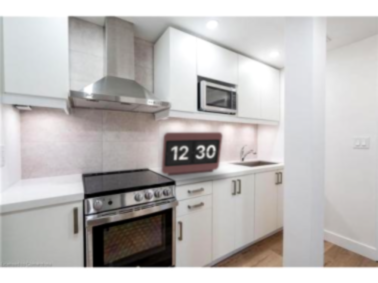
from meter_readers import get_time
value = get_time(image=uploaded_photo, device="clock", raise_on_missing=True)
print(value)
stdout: 12:30
